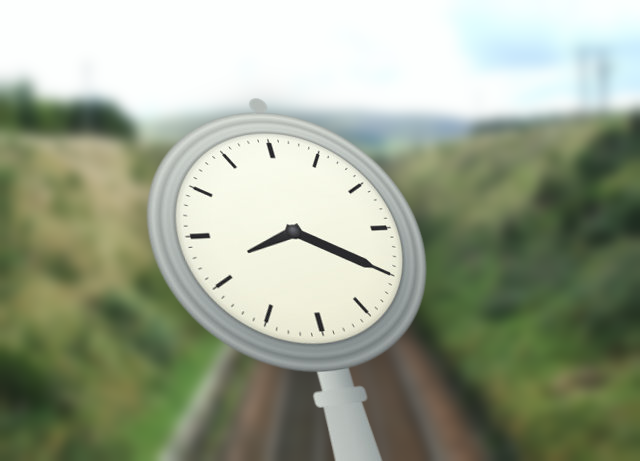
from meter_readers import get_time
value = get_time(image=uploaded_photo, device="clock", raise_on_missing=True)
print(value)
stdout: 8:20
